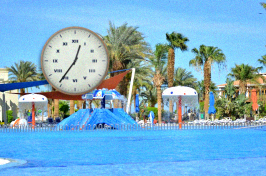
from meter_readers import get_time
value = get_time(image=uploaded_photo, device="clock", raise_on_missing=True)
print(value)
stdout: 12:36
